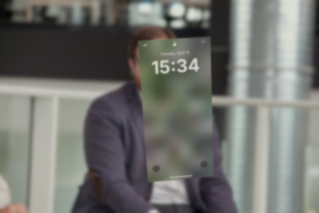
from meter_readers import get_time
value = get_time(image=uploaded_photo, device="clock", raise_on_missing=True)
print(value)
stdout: 15:34
